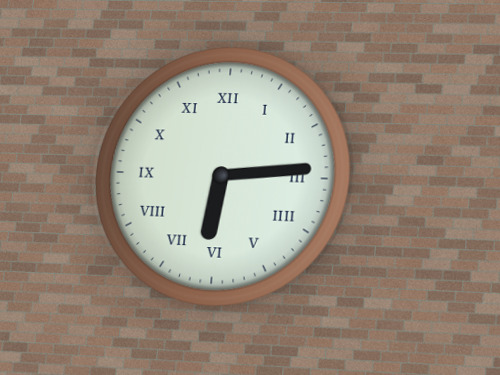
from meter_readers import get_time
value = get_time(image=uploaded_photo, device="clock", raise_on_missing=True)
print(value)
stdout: 6:14
